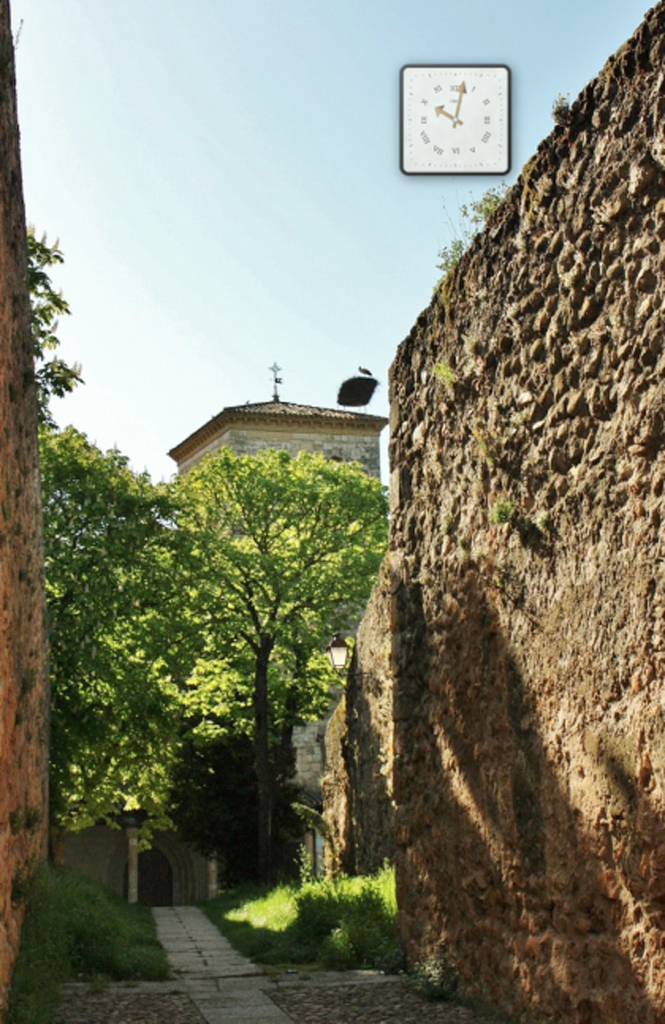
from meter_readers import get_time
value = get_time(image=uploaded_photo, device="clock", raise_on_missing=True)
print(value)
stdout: 10:02
